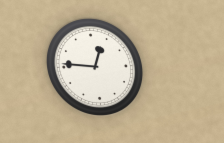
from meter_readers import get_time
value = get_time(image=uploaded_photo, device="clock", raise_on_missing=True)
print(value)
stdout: 12:46
